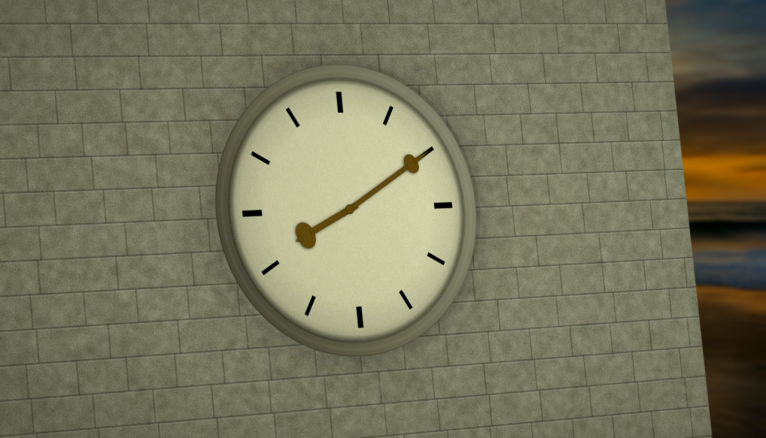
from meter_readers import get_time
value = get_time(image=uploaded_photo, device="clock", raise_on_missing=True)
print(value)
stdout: 8:10
